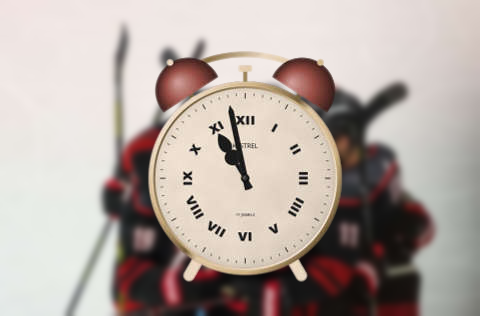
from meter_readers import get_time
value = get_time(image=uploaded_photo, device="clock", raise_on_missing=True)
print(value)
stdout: 10:58
